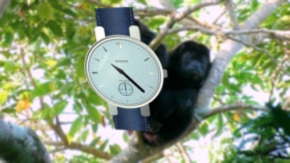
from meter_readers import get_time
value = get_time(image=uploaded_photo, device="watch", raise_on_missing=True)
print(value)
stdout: 10:23
